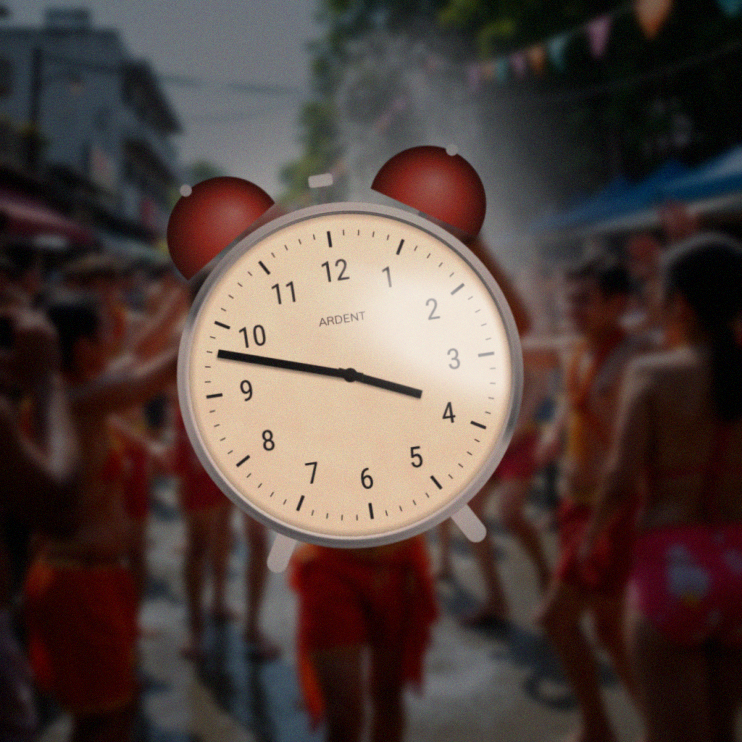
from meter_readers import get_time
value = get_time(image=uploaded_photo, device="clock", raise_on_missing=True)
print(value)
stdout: 3:48
